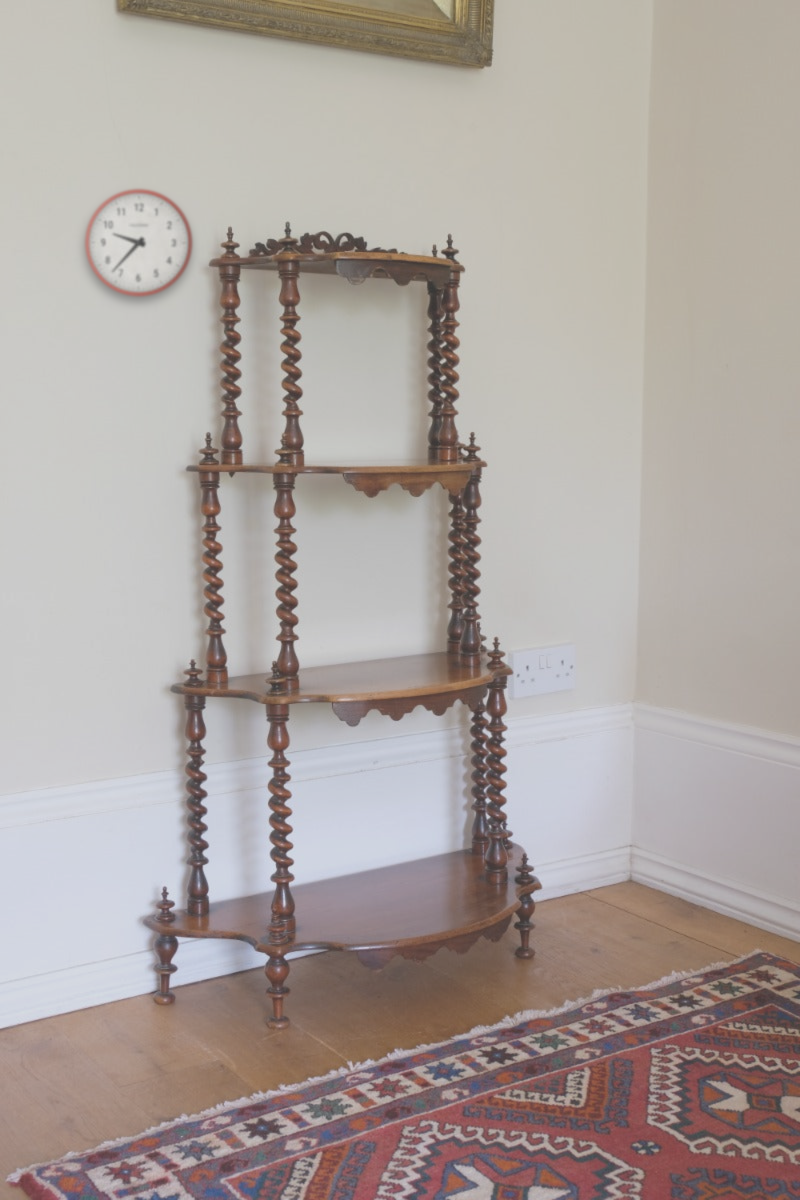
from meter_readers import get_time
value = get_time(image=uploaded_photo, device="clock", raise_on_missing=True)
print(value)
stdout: 9:37
